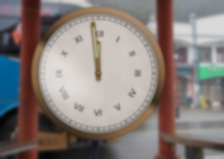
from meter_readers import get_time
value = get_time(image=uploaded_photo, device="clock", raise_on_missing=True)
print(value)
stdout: 11:59
